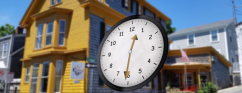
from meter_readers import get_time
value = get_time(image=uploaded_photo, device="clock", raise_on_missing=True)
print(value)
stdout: 12:31
